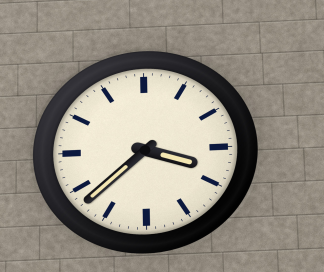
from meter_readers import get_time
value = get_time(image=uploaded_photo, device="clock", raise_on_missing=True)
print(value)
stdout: 3:38
